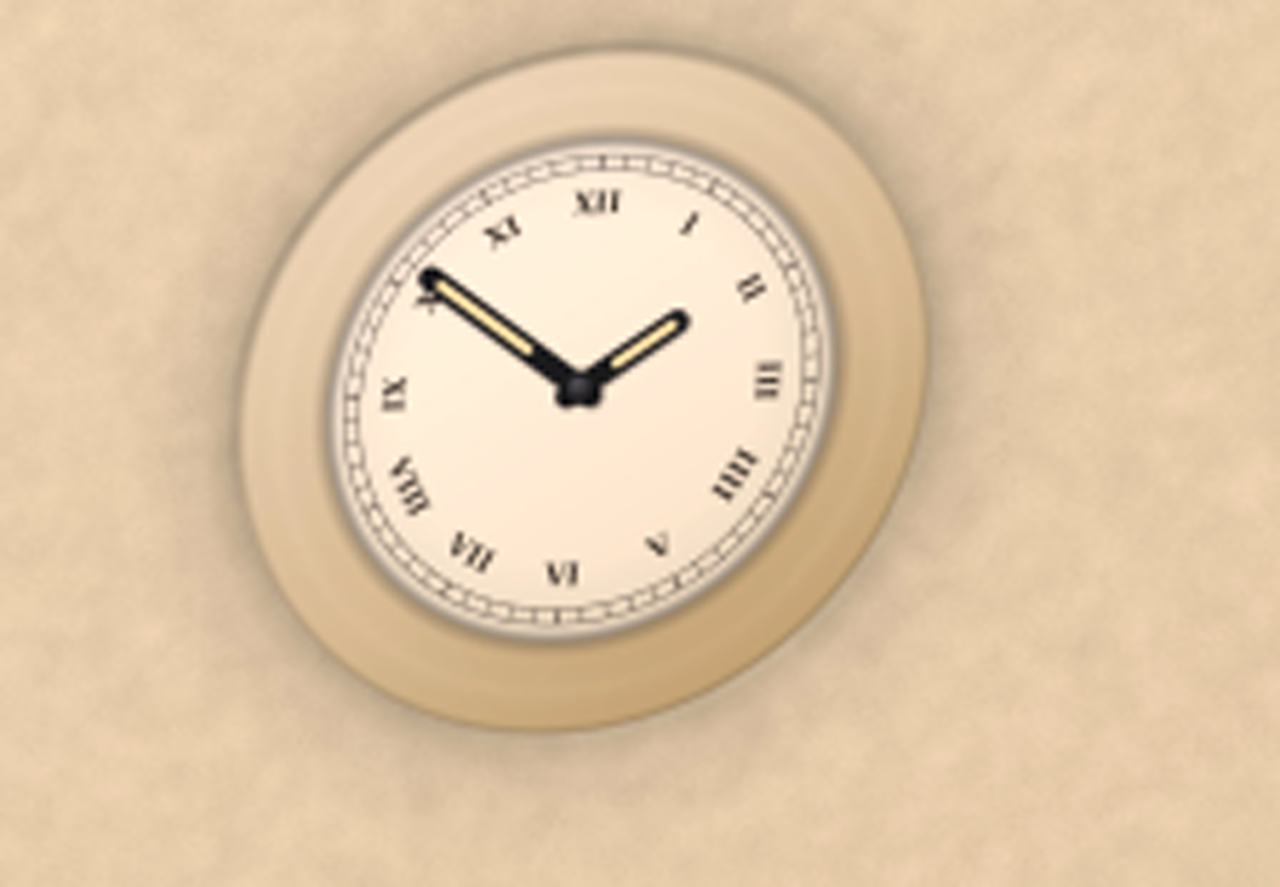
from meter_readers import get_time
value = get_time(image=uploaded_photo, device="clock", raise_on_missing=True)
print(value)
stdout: 1:51
